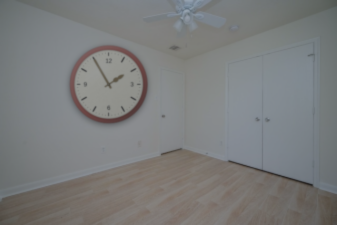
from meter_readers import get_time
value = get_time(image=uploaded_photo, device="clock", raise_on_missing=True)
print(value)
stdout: 1:55
